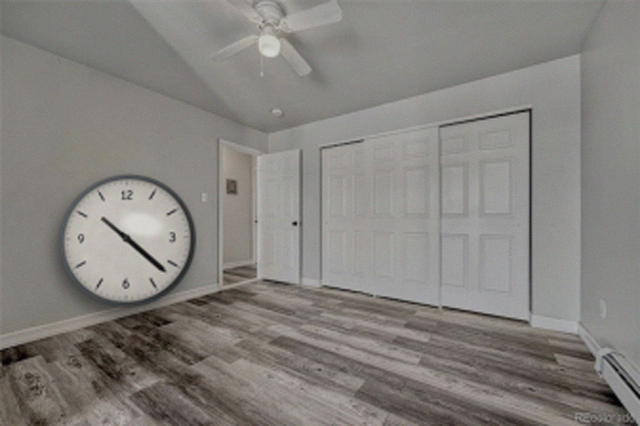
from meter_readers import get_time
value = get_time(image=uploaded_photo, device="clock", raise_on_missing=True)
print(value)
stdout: 10:22
